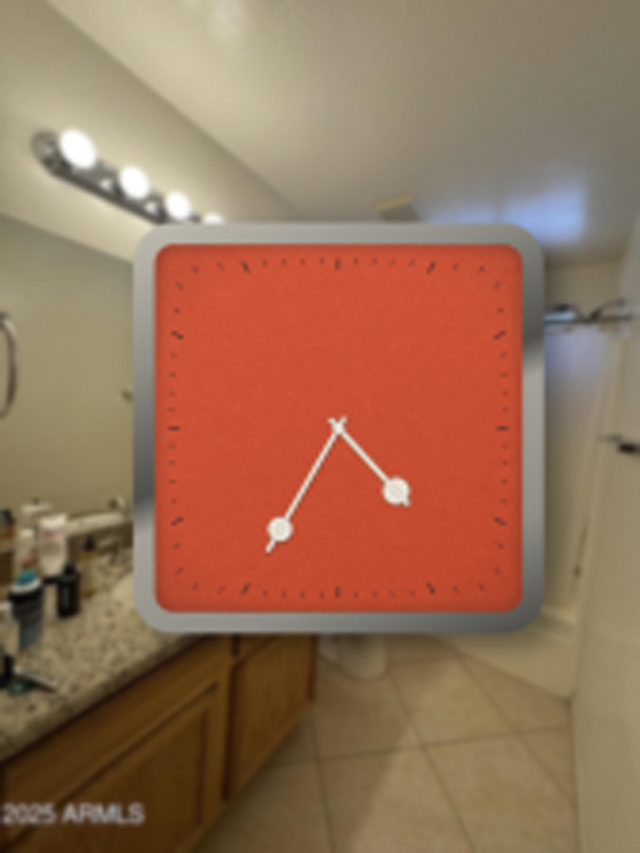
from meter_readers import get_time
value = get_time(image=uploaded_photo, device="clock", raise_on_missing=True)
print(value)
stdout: 4:35
